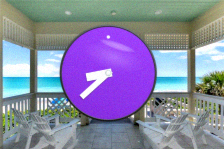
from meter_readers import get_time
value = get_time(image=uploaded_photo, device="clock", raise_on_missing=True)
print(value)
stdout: 8:38
